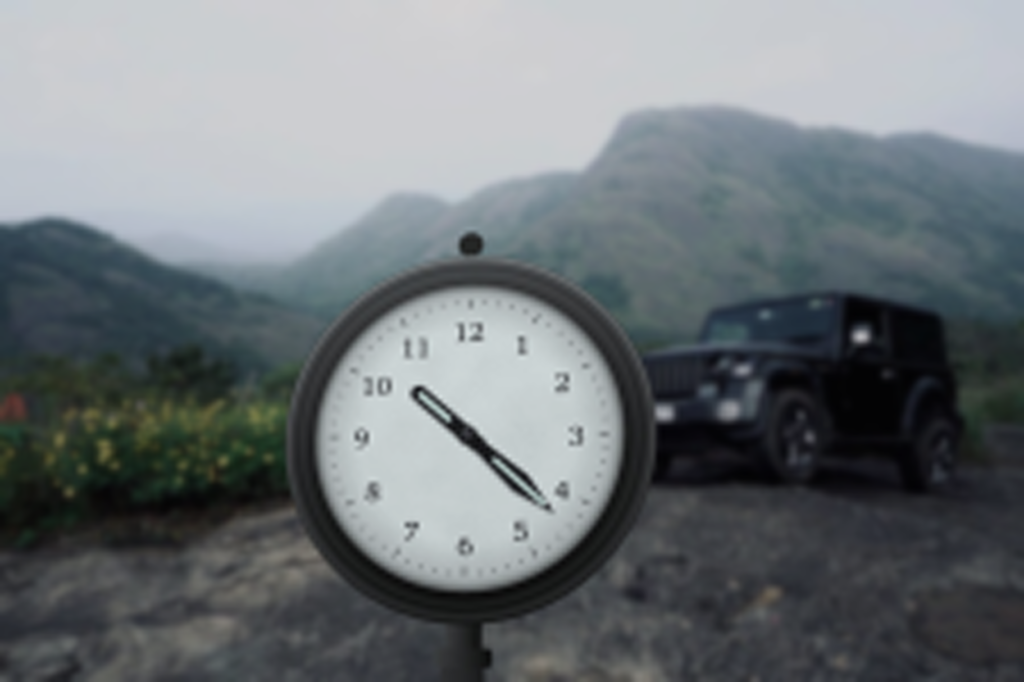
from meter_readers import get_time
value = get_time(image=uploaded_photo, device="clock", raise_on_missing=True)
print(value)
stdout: 10:22
